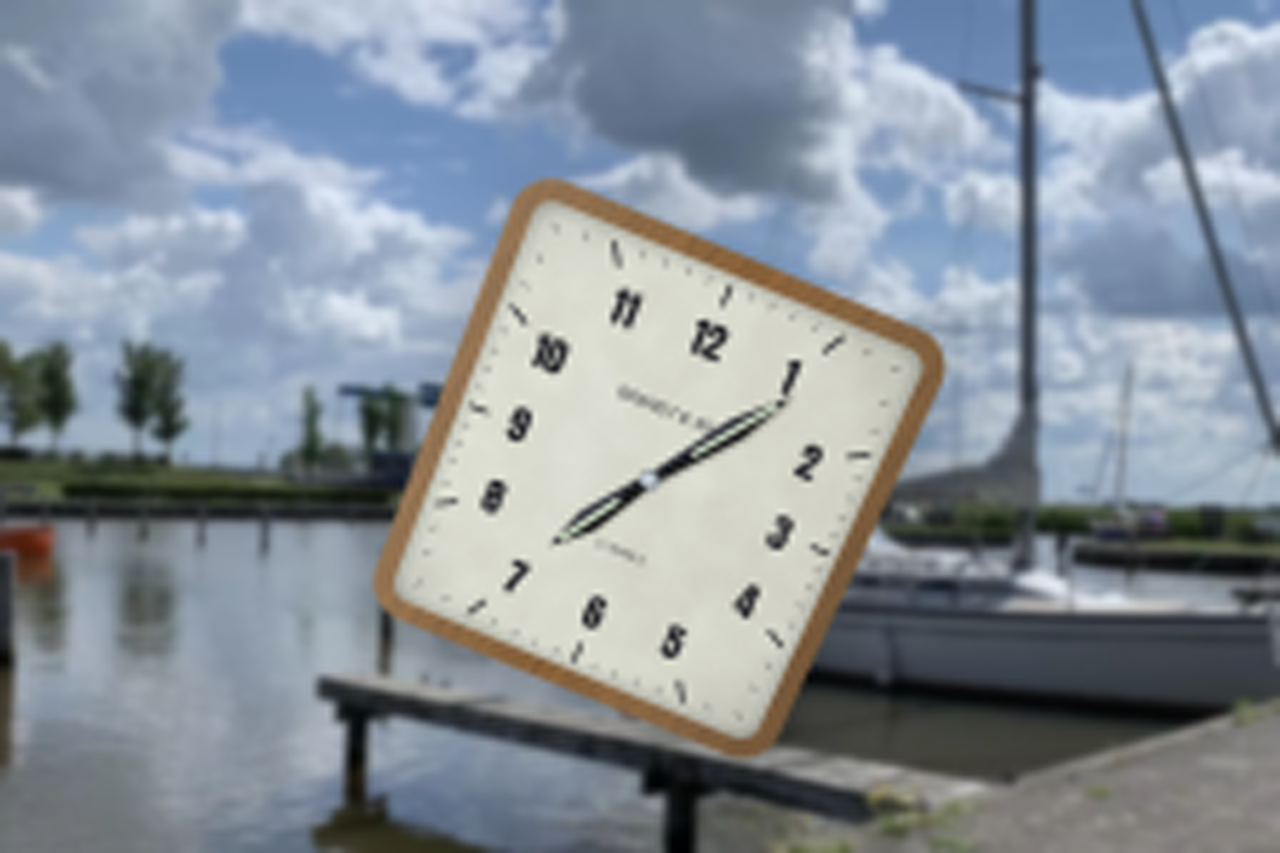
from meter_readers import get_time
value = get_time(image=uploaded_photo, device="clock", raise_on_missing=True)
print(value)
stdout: 7:06
